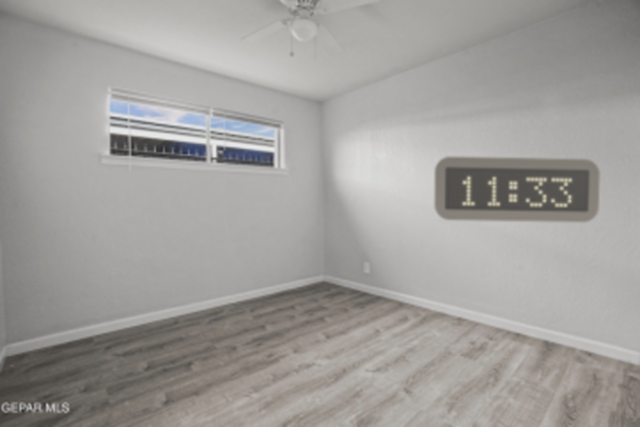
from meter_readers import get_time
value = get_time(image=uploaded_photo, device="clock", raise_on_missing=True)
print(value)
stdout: 11:33
